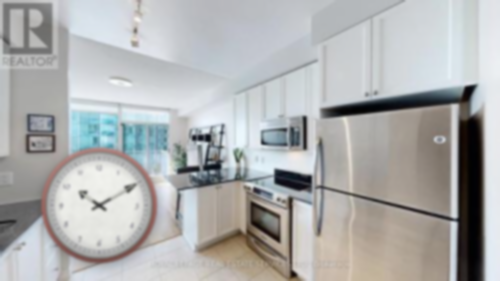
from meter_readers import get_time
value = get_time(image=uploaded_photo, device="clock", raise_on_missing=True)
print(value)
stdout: 10:10
